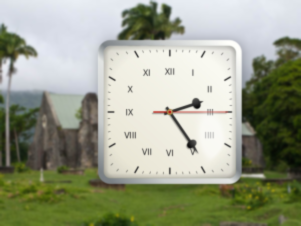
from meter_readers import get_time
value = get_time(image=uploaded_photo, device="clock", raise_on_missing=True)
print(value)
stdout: 2:24:15
